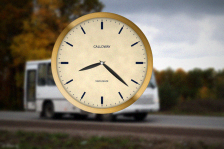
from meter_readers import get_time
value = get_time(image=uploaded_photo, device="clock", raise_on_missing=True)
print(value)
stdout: 8:22
